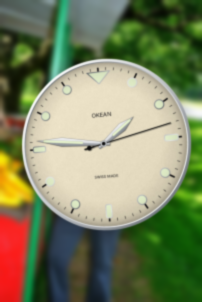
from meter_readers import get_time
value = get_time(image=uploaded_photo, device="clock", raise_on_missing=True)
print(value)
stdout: 1:46:13
